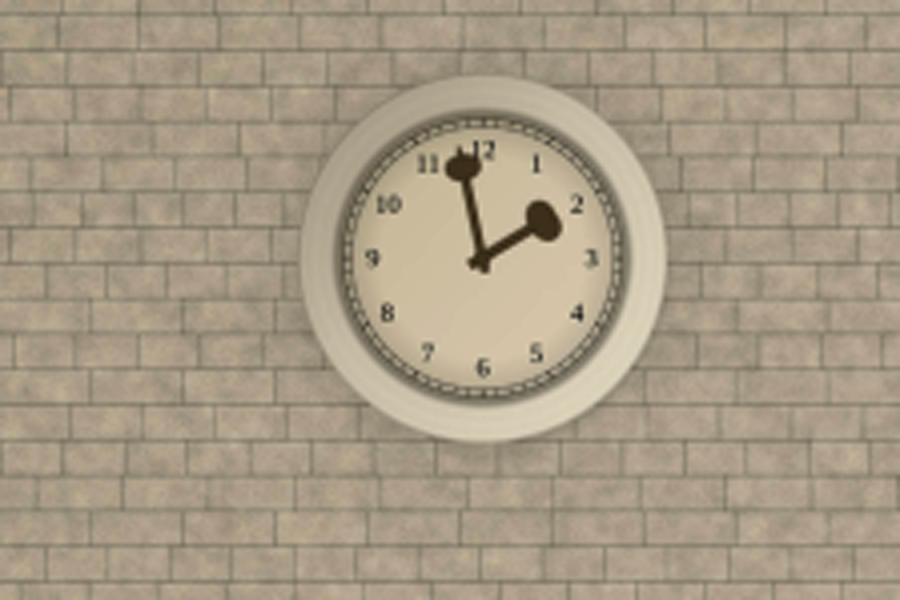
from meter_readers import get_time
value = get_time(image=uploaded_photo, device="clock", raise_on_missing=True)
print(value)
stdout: 1:58
